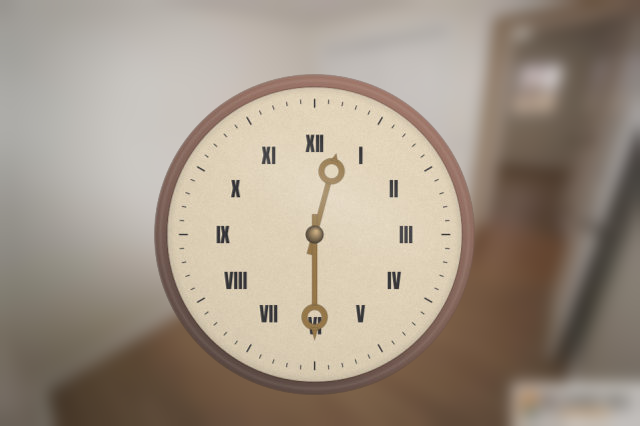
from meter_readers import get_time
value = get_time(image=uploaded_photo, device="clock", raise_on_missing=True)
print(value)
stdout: 12:30
